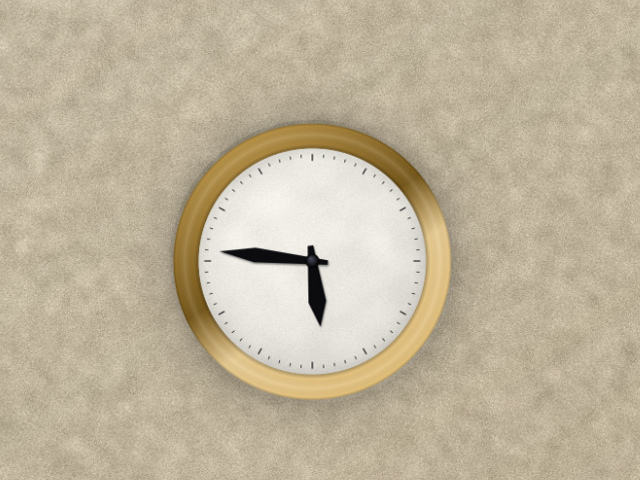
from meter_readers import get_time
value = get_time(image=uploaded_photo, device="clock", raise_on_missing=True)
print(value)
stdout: 5:46
